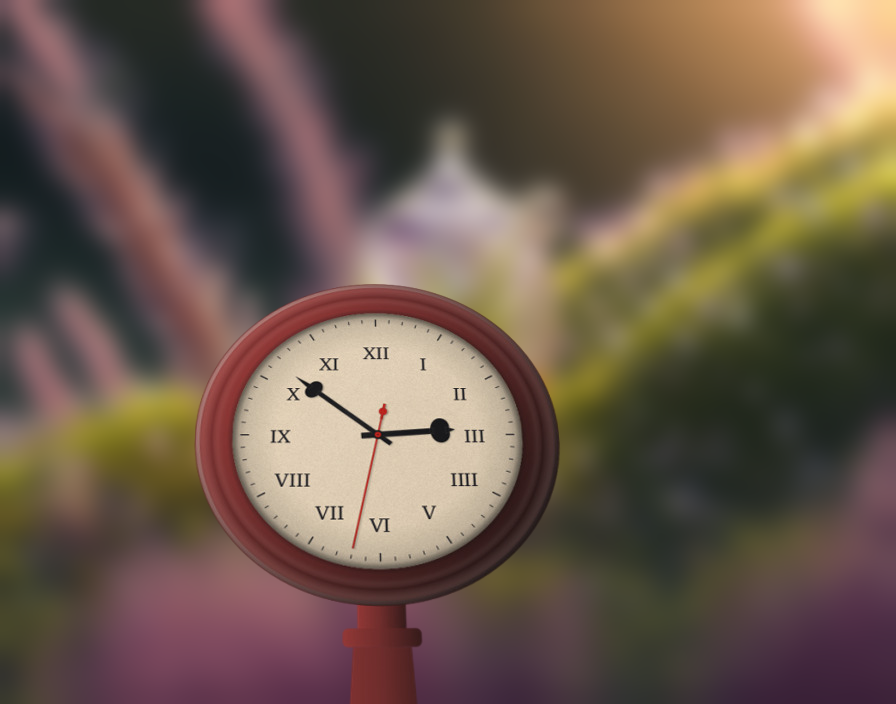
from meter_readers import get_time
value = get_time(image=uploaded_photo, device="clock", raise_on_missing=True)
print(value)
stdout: 2:51:32
